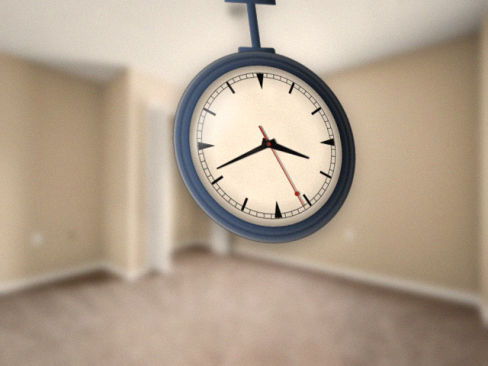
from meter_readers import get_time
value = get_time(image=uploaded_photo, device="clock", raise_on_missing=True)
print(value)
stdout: 3:41:26
